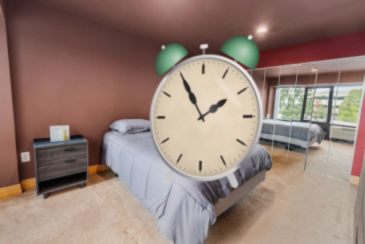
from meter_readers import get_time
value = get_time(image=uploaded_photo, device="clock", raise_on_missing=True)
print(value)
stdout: 1:55
